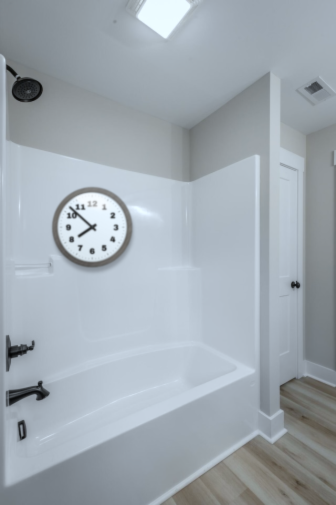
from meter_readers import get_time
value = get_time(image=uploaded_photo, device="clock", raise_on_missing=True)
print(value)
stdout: 7:52
